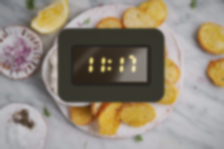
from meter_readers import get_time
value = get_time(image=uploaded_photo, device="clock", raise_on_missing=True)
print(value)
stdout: 11:17
